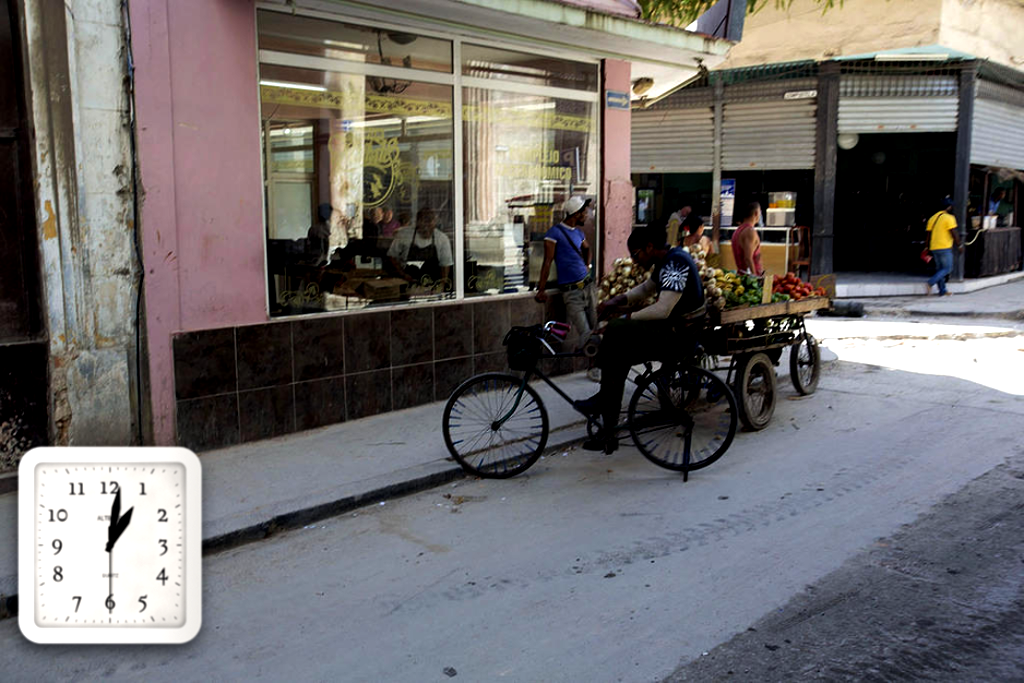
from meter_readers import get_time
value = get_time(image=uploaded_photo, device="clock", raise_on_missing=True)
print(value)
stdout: 1:01:30
